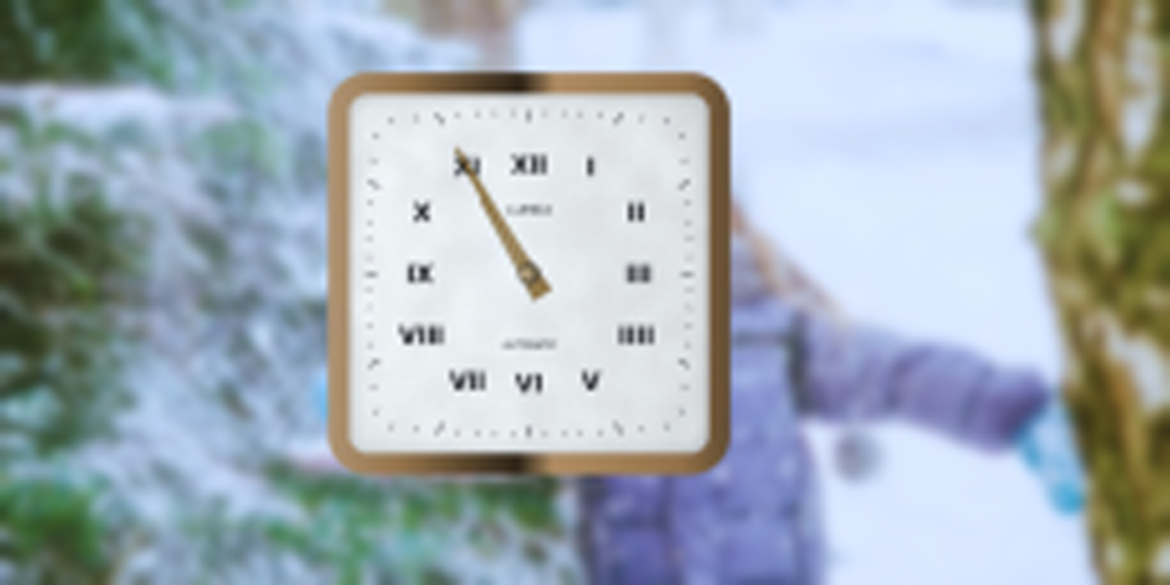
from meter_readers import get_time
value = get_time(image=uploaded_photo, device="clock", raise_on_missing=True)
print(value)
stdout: 10:55
